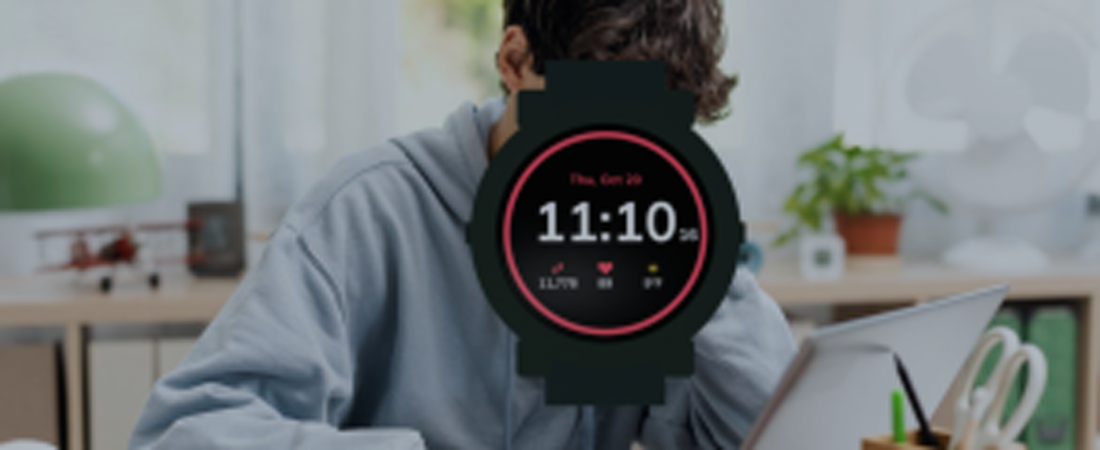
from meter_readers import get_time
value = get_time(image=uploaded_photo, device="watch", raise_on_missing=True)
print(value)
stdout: 11:10
